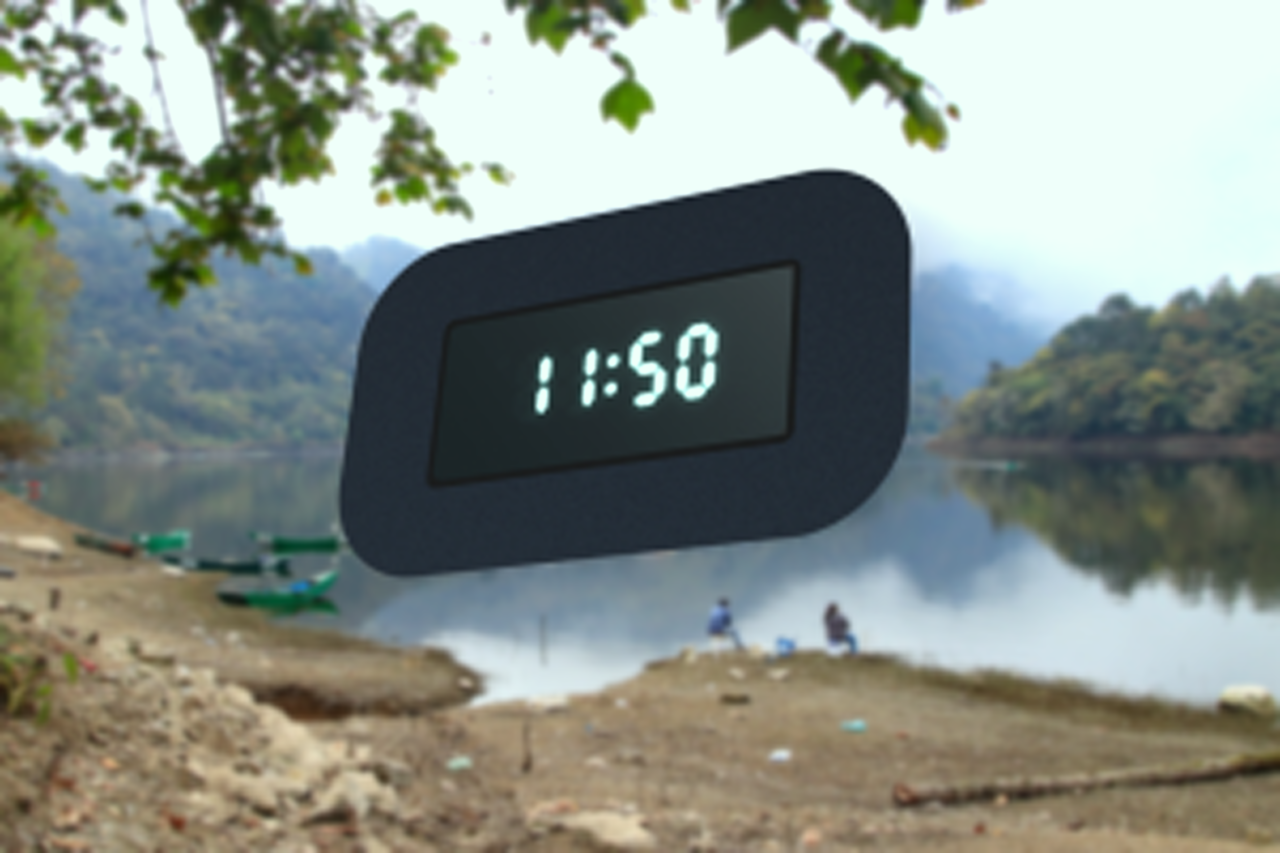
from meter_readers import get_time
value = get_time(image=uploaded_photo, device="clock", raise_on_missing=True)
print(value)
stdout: 11:50
